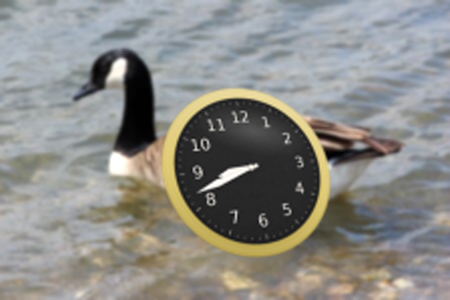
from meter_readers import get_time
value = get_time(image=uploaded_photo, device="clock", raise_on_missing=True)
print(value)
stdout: 8:42
